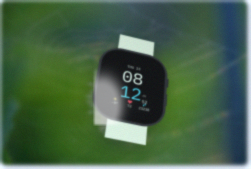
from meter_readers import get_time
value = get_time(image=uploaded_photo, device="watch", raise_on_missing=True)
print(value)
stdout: 8:12
